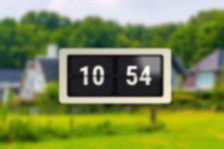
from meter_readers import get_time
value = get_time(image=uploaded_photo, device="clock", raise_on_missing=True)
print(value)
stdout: 10:54
